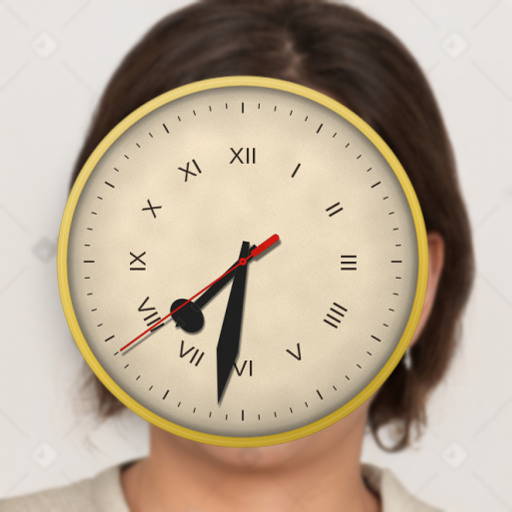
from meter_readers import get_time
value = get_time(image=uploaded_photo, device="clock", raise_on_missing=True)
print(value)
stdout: 7:31:39
